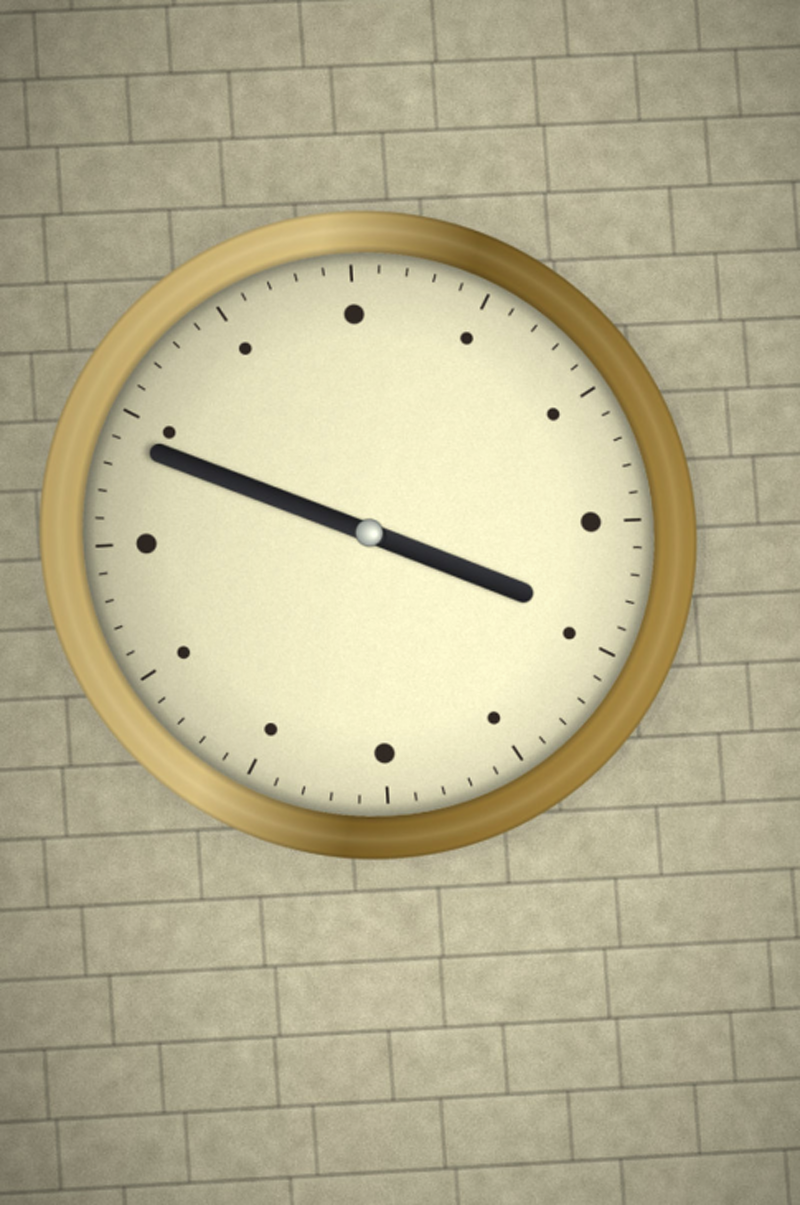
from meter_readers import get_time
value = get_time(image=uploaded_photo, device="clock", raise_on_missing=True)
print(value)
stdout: 3:49
